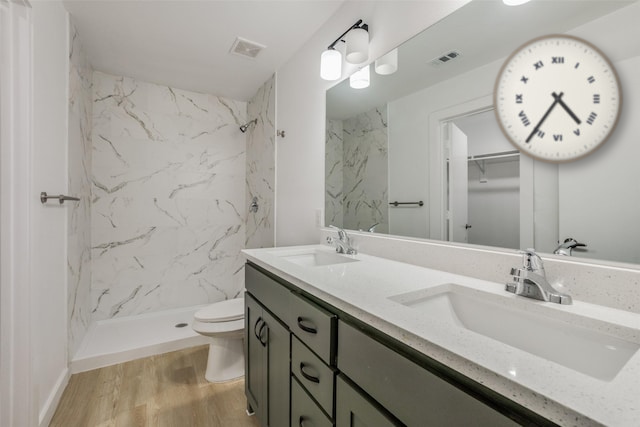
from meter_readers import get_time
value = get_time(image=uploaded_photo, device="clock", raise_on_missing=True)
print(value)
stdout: 4:36
